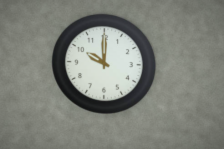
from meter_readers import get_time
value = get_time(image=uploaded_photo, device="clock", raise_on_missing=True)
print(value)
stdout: 10:00
